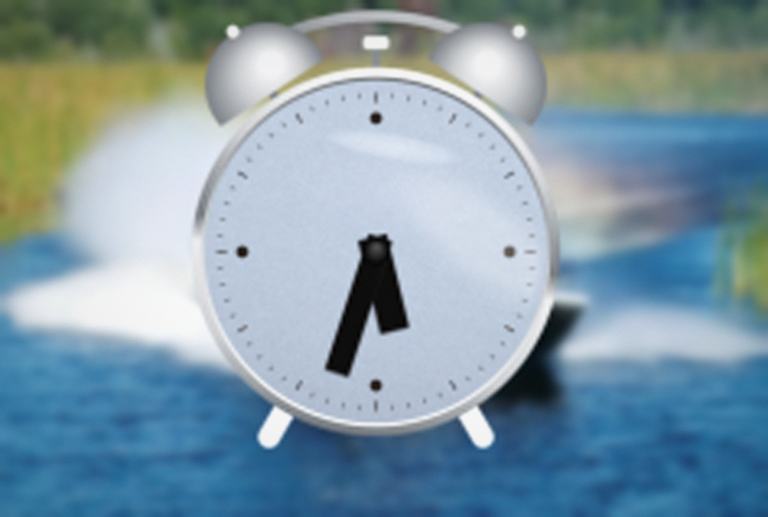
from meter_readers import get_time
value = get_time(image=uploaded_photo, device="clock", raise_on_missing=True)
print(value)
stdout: 5:33
